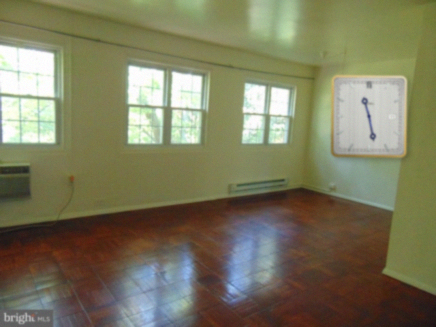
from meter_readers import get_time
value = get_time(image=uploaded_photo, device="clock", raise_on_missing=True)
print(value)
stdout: 11:28
